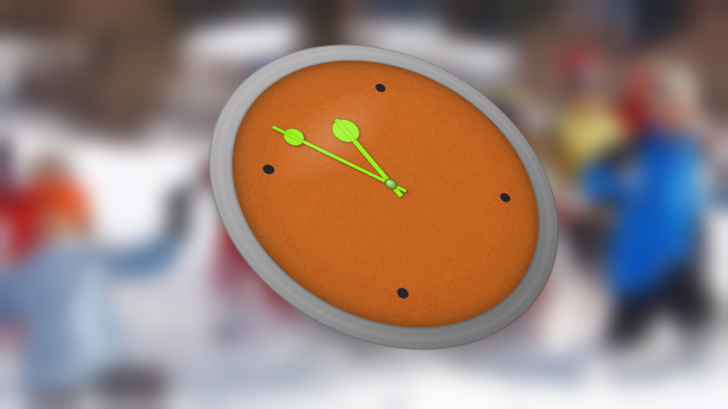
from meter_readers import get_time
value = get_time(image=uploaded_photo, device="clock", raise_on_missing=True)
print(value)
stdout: 10:49
